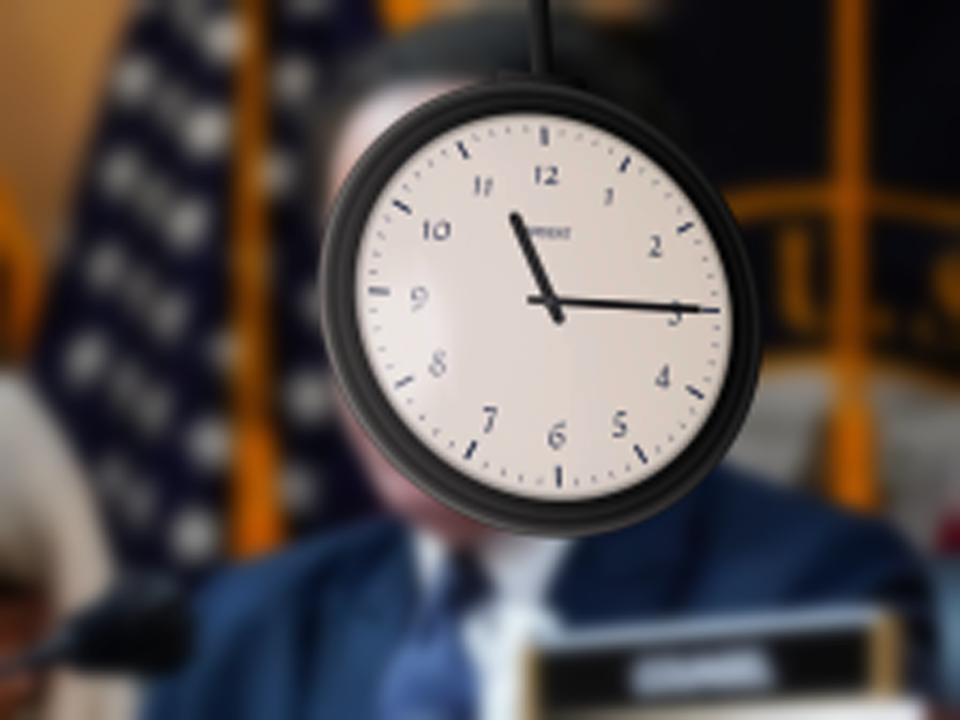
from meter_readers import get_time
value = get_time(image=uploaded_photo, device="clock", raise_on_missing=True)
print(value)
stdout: 11:15
